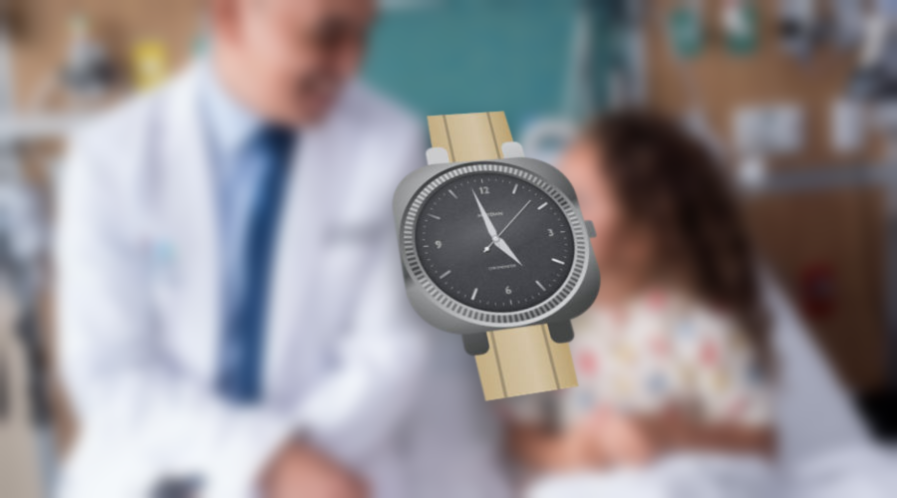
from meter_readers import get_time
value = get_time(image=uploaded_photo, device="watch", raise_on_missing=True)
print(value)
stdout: 4:58:08
